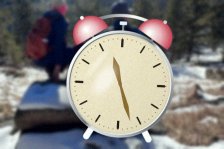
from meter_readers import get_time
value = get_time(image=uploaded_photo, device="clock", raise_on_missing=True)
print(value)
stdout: 11:27
